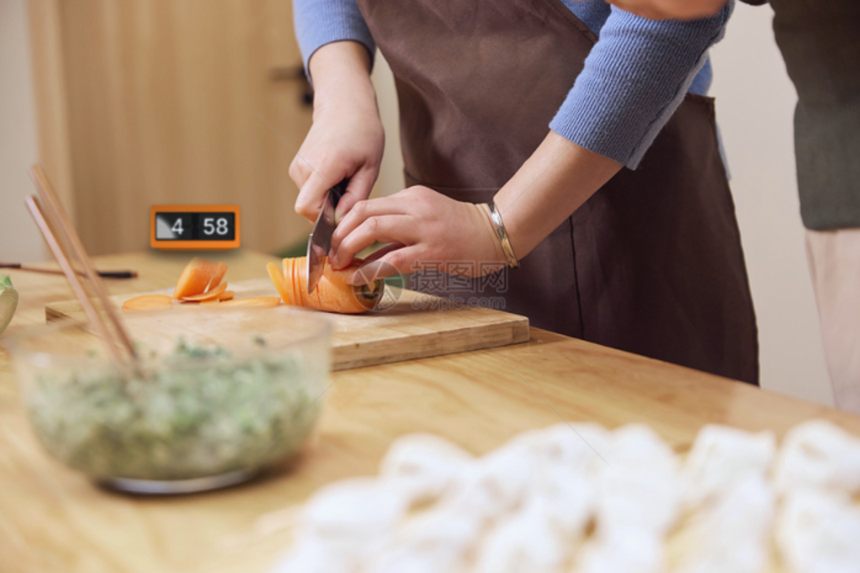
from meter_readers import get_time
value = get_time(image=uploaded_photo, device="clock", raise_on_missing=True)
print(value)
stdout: 4:58
